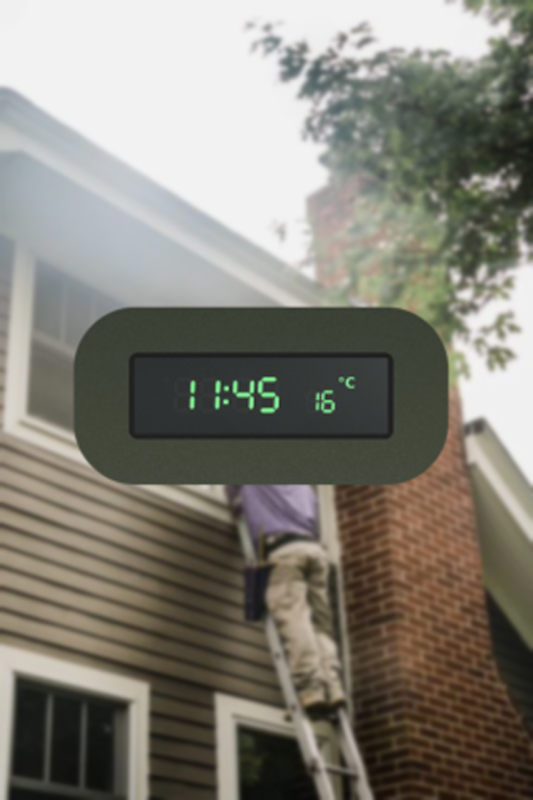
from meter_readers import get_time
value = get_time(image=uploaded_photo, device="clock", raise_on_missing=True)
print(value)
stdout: 11:45
